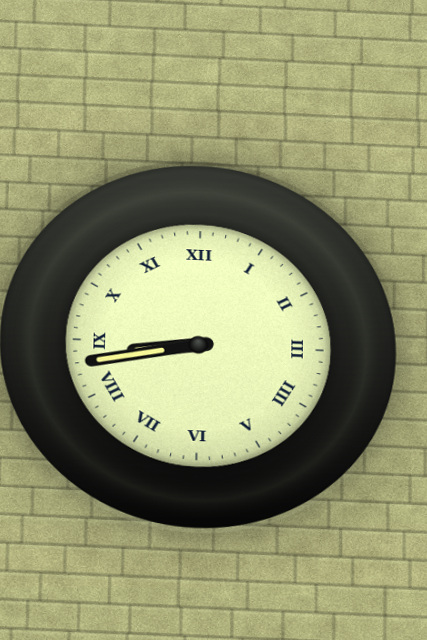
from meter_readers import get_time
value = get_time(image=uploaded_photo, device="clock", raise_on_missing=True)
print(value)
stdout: 8:43
